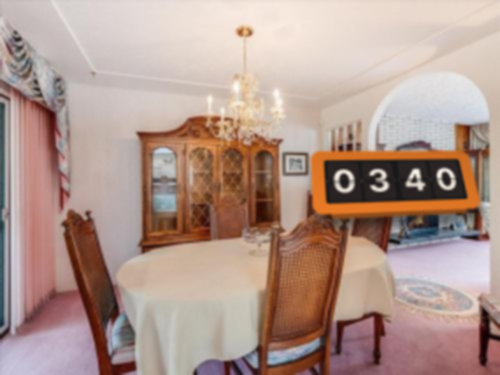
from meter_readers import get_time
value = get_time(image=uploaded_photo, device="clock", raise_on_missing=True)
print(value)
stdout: 3:40
